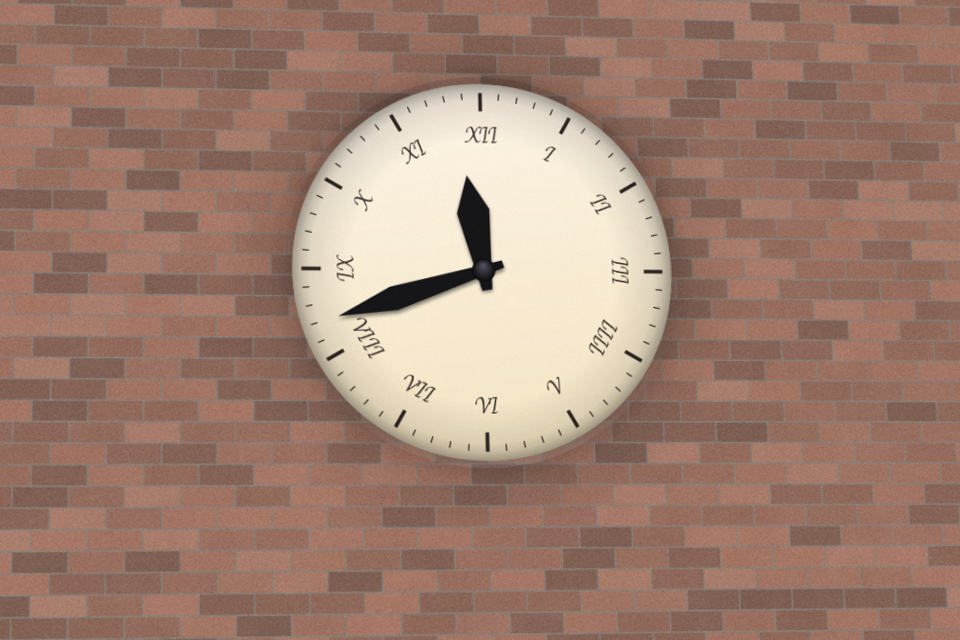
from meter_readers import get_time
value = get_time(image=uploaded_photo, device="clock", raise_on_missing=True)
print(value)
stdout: 11:42
